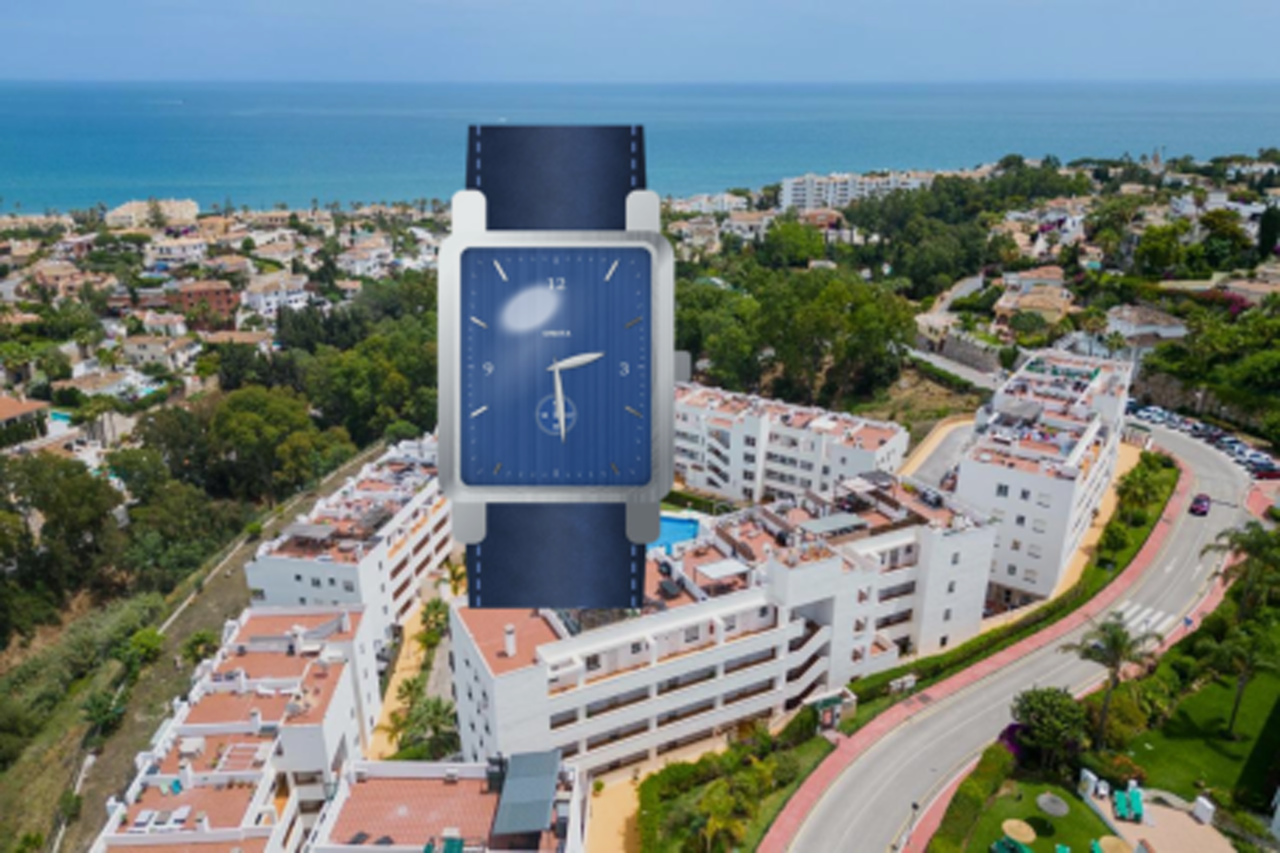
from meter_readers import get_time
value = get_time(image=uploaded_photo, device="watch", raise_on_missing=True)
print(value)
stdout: 2:29
